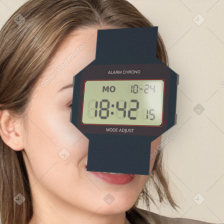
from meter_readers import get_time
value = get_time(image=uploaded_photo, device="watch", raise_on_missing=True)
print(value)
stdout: 18:42:15
